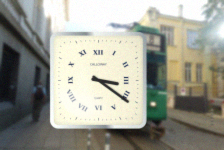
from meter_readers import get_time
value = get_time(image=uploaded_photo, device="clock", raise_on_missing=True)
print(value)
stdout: 3:21
